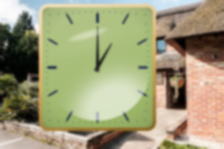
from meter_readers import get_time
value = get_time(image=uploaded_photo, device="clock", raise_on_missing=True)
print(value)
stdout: 1:00
